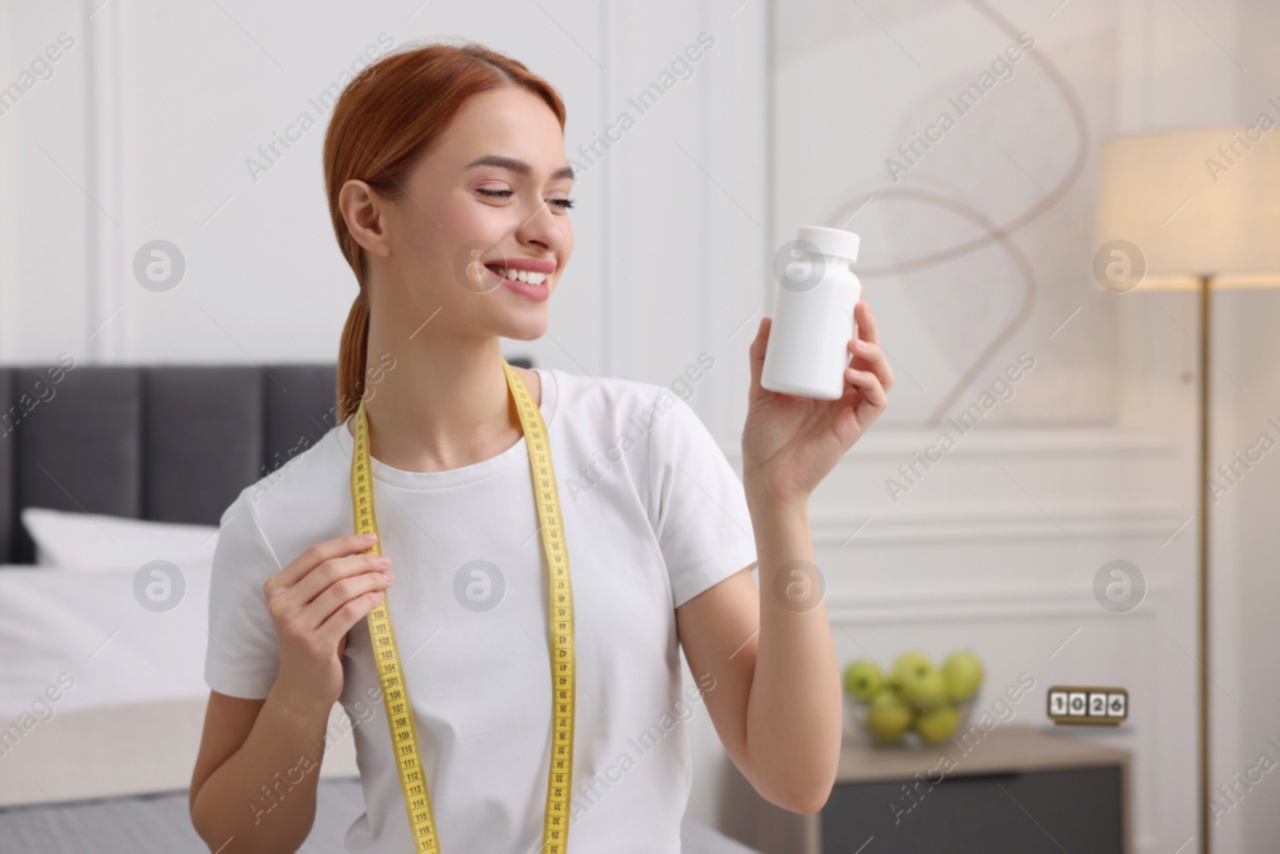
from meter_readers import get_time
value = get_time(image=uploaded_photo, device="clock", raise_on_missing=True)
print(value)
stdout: 10:26
